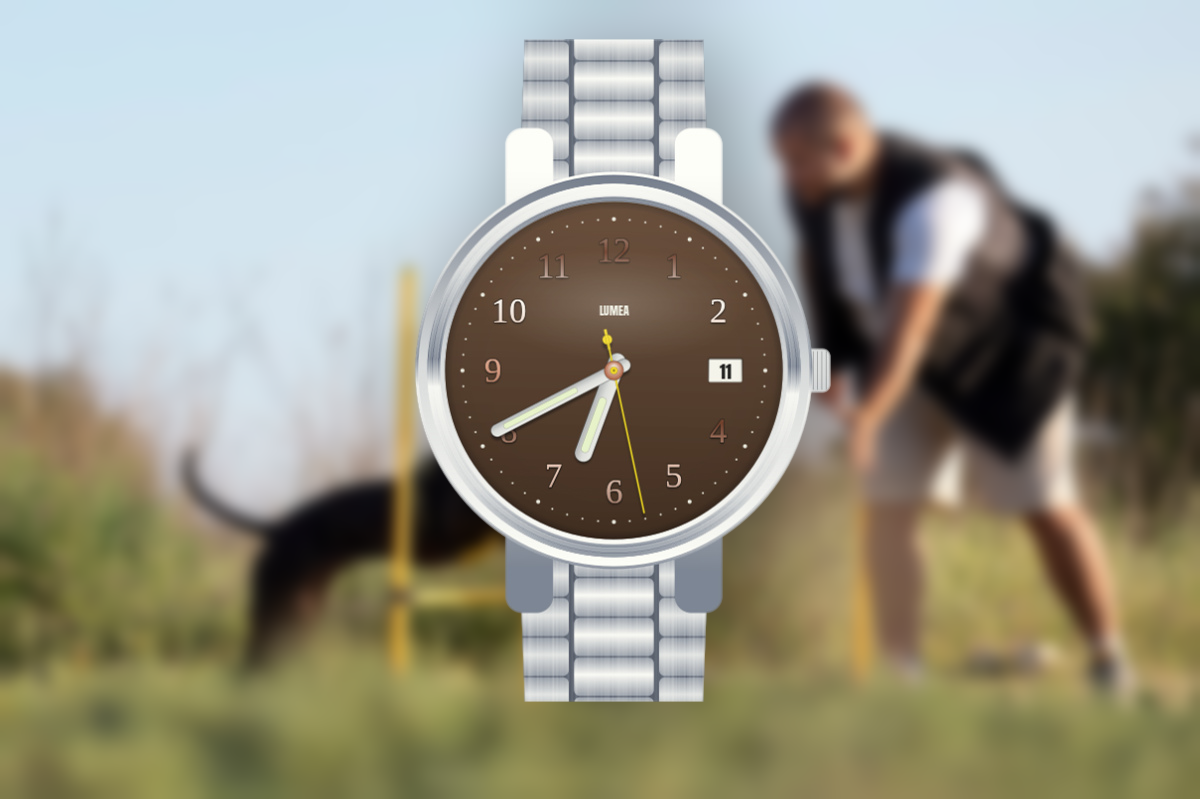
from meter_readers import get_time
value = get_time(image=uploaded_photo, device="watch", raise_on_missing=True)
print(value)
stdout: 6:40:28
